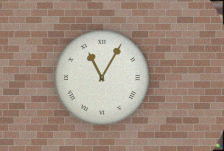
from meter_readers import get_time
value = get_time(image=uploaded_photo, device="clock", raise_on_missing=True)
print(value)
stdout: 11:05
